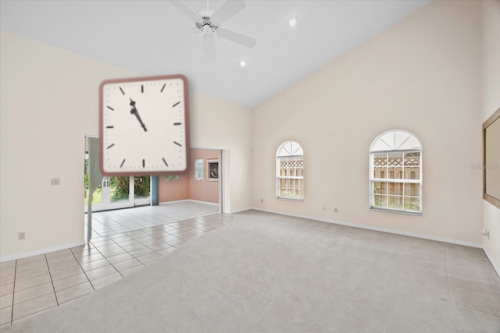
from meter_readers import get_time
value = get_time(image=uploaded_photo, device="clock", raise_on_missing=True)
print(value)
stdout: 10:56
